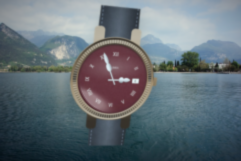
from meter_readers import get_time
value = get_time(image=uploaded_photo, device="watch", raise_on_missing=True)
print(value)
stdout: 2:56
